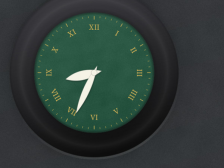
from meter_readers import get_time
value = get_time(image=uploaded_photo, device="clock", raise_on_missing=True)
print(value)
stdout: 8:34
